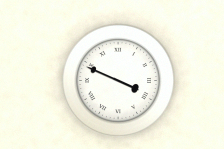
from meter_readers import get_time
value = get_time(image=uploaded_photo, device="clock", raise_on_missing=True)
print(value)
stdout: 3:49
